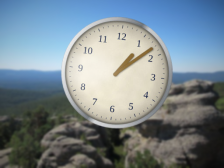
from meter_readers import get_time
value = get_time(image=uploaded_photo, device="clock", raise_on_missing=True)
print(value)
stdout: 1:08
